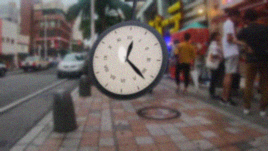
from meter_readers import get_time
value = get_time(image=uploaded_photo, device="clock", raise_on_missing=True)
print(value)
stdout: 12:22
